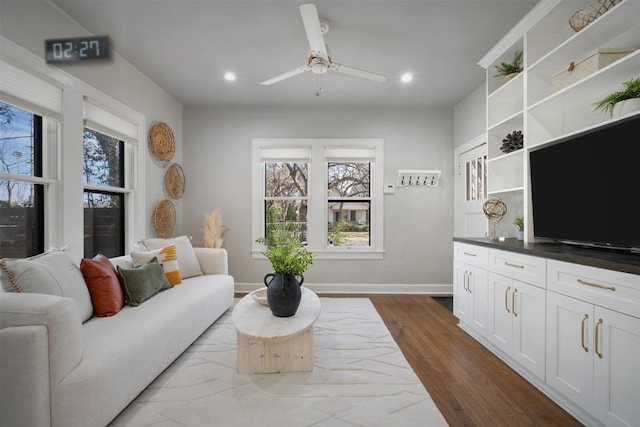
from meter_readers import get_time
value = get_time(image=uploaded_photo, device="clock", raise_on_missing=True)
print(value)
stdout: 2:27
